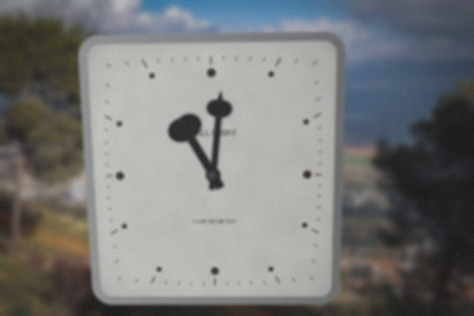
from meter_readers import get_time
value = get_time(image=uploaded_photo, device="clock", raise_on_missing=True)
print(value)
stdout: 11:01
